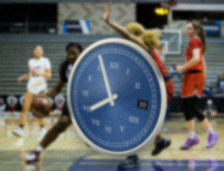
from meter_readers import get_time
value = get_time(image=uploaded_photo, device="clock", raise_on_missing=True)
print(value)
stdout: 7:56
